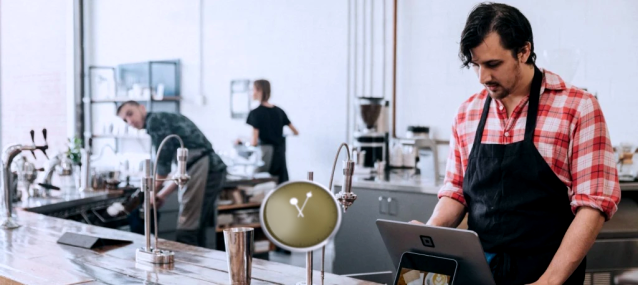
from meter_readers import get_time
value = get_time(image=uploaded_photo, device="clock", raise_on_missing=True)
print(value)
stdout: 11:04
